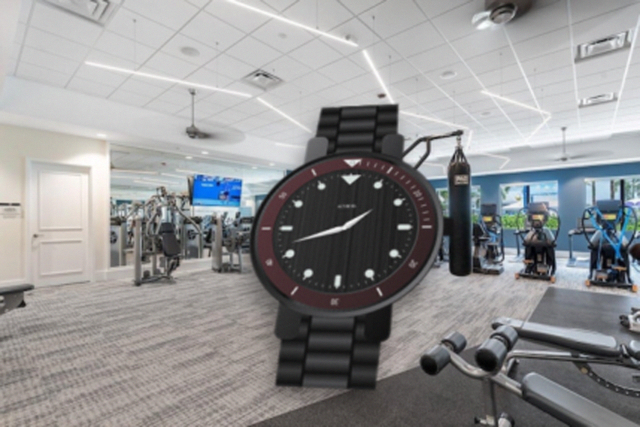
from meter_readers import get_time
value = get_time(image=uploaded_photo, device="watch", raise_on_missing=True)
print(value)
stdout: 1:42
